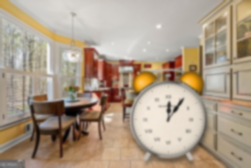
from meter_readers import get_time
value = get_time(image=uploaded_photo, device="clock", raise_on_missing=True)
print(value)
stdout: 12:06
